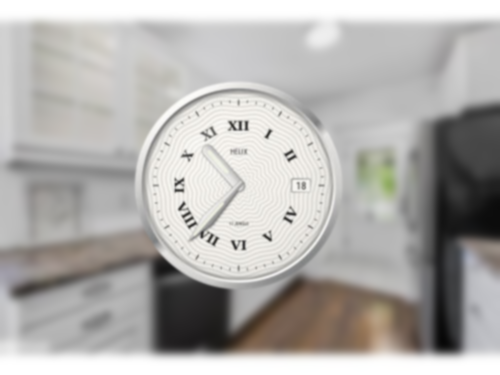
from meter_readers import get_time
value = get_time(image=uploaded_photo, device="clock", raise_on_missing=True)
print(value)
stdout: 10:37
